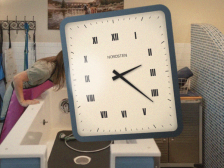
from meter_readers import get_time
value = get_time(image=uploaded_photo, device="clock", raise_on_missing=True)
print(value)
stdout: 2:22
